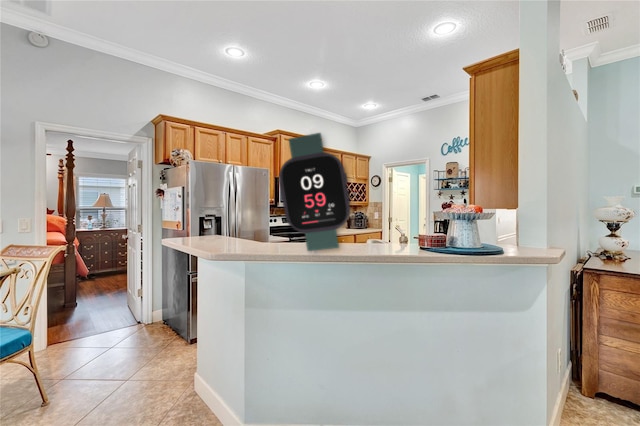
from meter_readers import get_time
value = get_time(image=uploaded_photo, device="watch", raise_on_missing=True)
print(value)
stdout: 9:59
